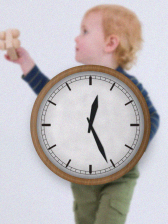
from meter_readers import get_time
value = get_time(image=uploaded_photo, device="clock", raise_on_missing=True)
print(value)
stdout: 12:26
